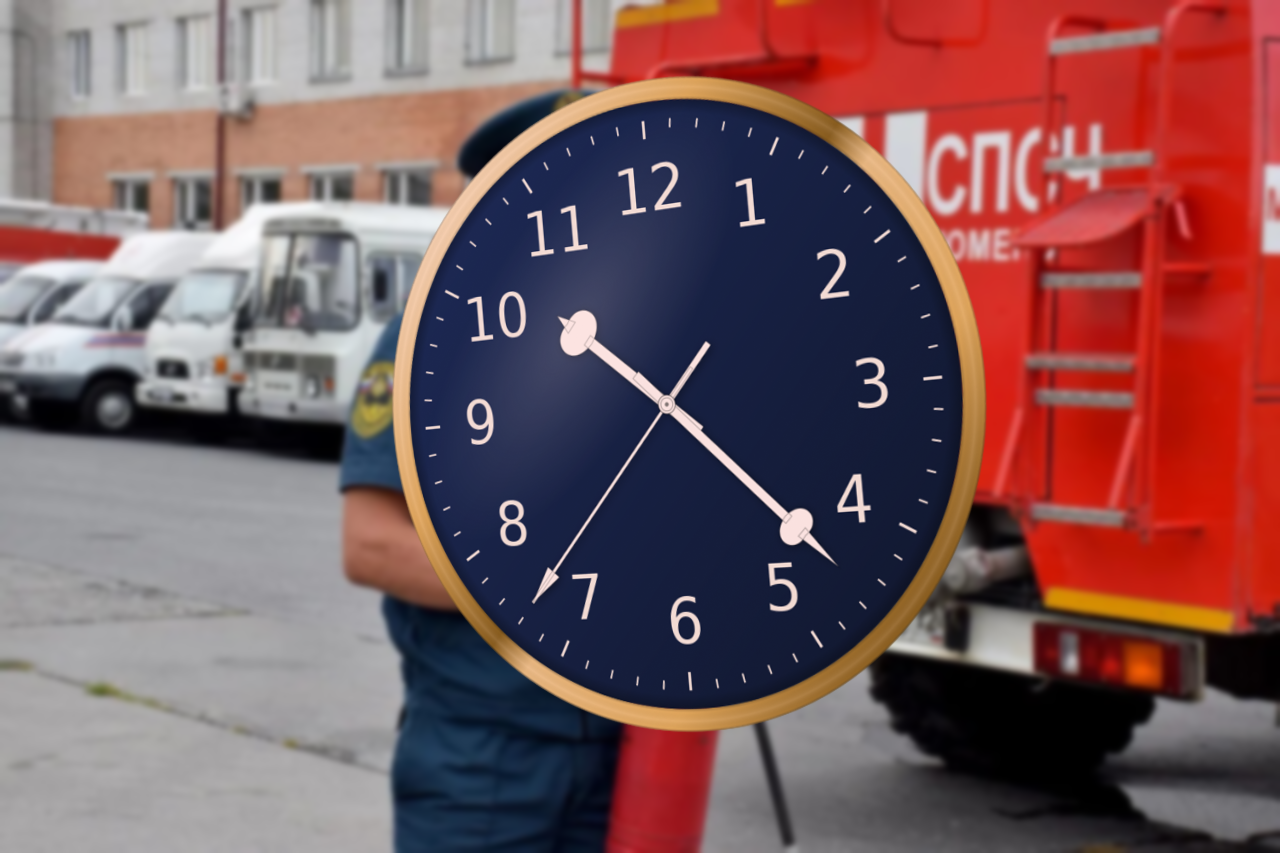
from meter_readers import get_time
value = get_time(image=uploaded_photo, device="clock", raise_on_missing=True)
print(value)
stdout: 10:22:37
